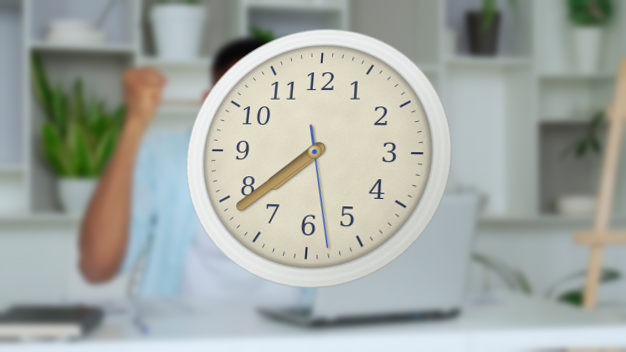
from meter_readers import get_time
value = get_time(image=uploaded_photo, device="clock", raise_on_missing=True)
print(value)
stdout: 7:38:28
